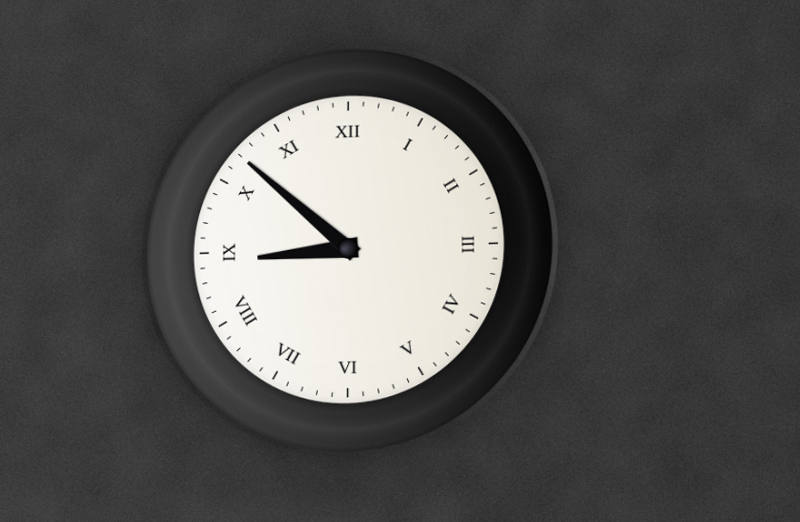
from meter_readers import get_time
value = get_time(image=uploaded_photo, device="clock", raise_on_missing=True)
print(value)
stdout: 8:52
